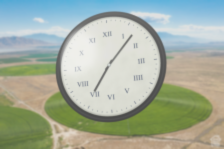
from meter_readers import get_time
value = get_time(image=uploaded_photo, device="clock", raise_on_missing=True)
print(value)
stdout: 7:07
